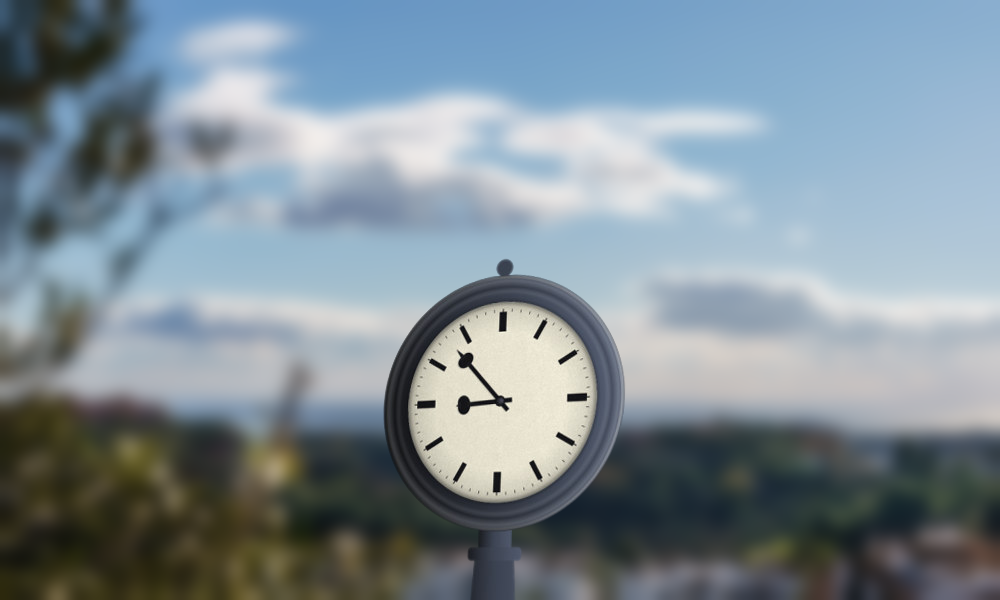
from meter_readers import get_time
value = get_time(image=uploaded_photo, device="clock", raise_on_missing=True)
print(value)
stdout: 8:53
